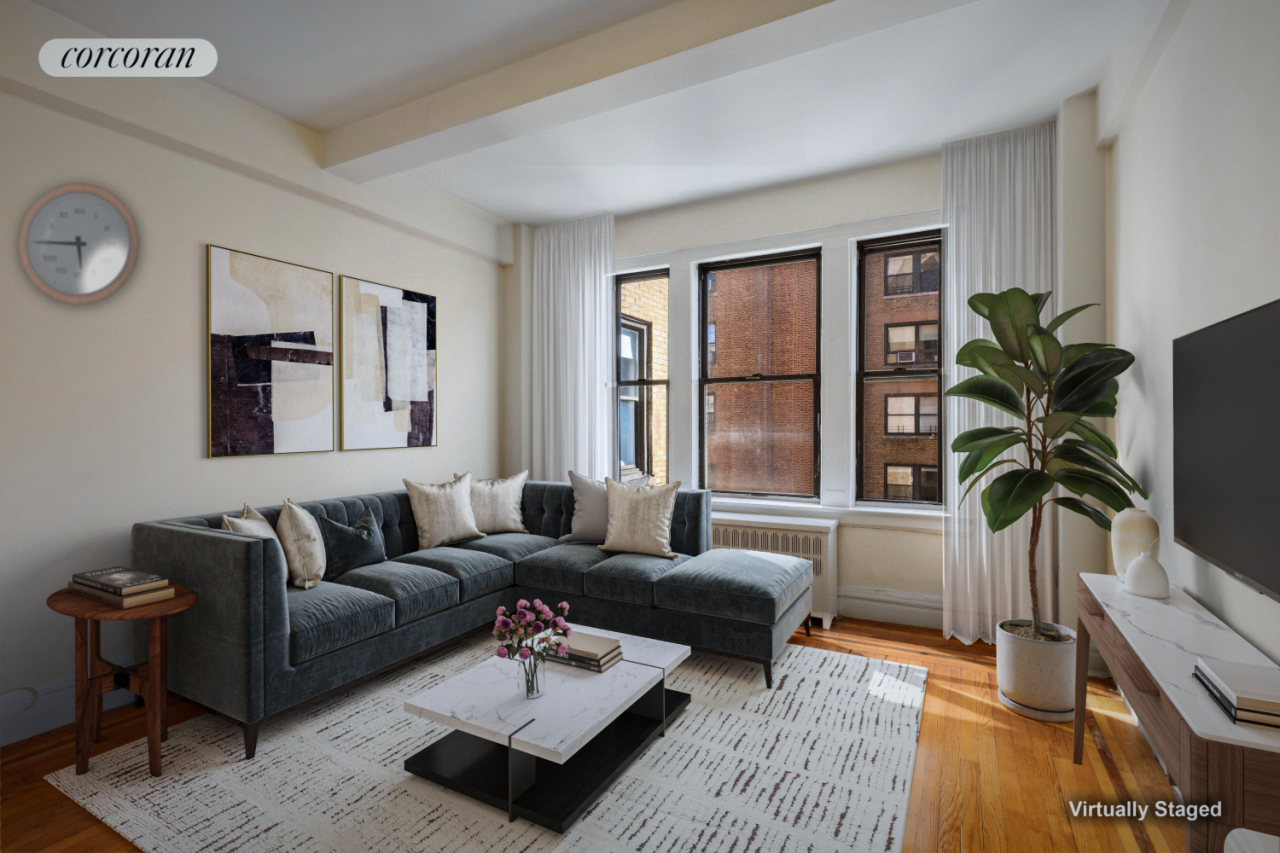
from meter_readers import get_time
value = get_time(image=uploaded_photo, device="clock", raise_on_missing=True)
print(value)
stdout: 5:45
